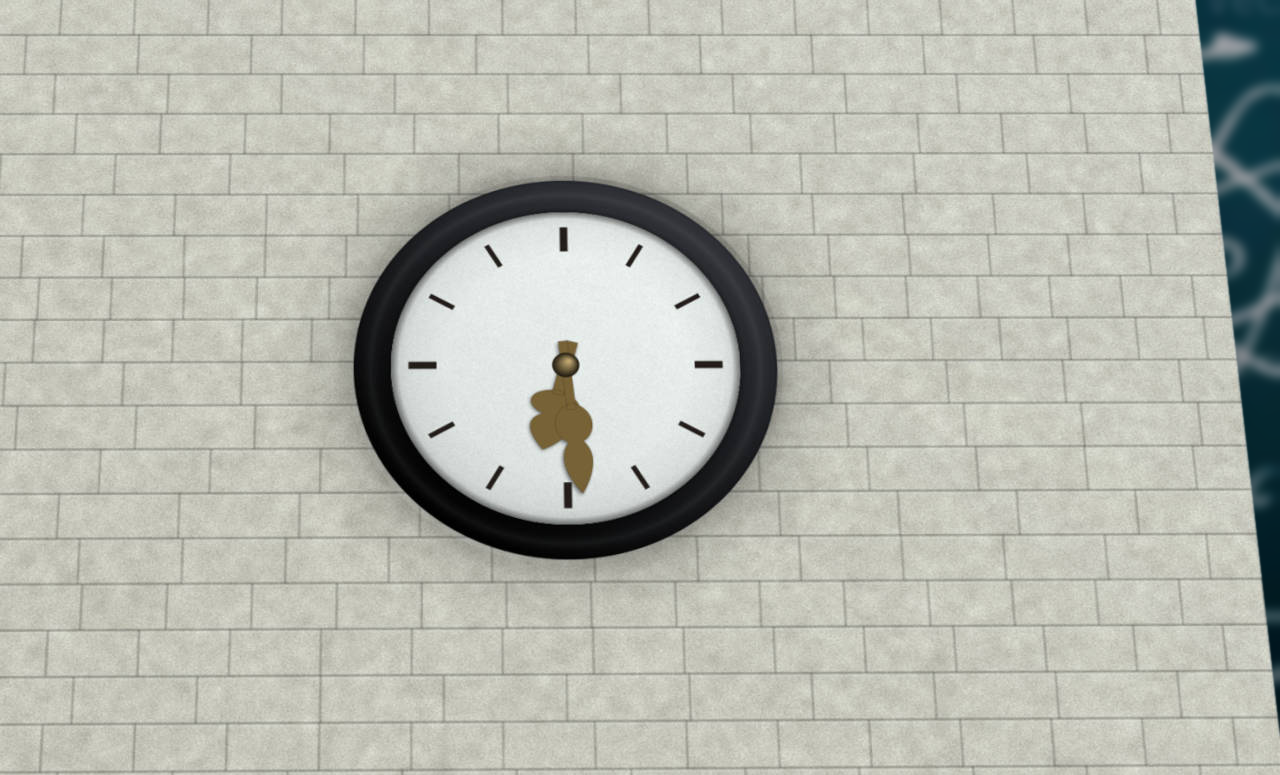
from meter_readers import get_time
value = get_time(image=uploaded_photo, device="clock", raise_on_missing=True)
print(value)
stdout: 6:29
